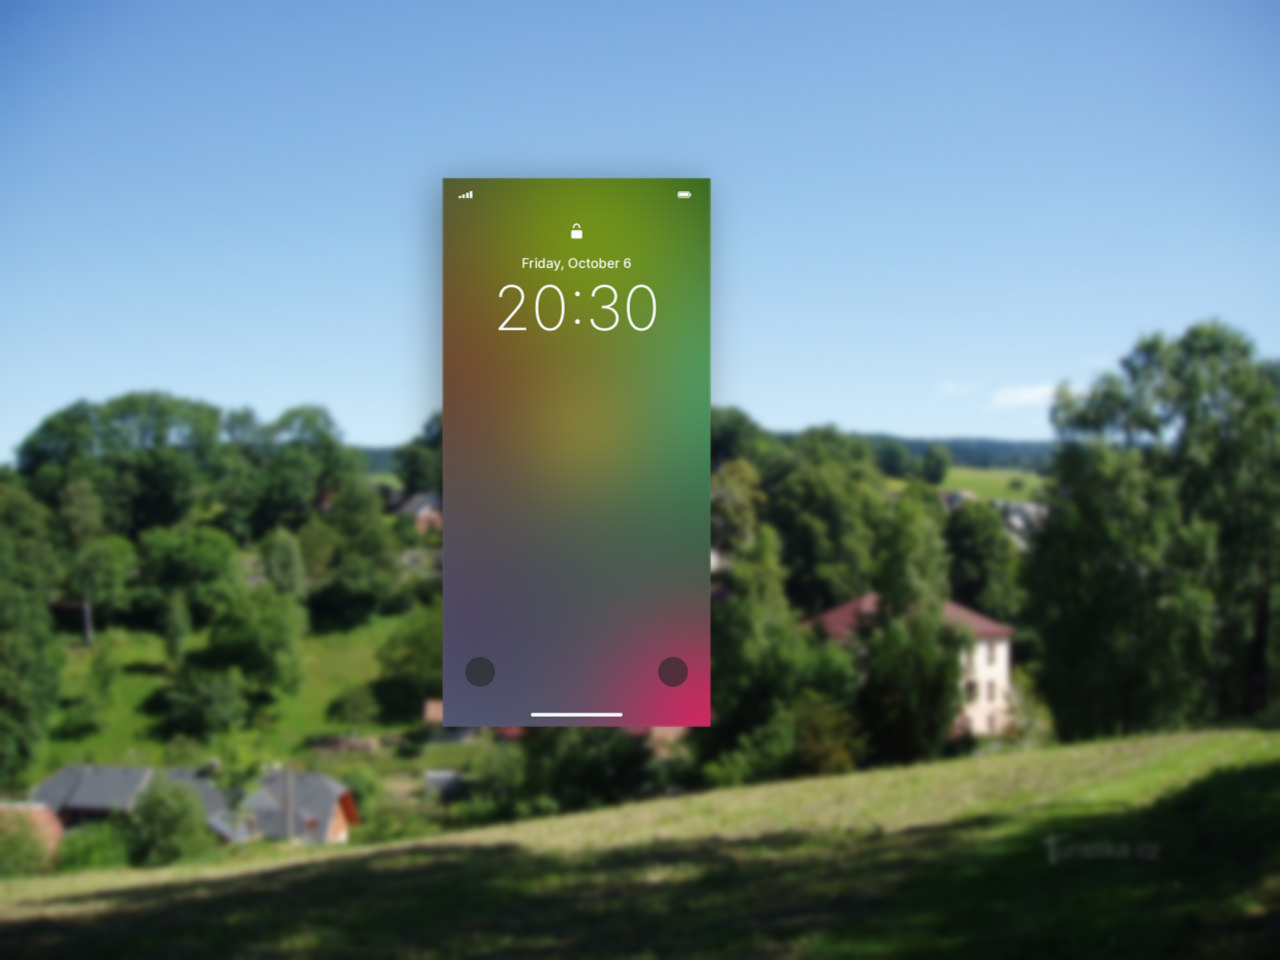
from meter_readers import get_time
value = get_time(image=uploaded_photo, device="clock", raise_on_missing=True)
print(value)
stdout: 20:30
